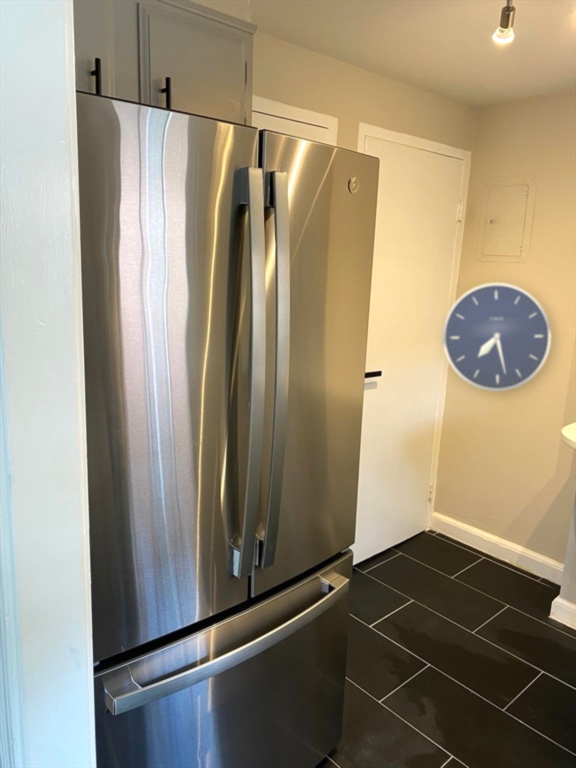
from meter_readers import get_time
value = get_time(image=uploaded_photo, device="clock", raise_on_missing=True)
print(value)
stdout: 7:28
